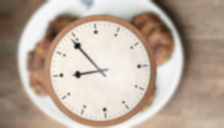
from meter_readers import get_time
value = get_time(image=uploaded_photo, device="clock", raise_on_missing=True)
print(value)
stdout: 8:54
